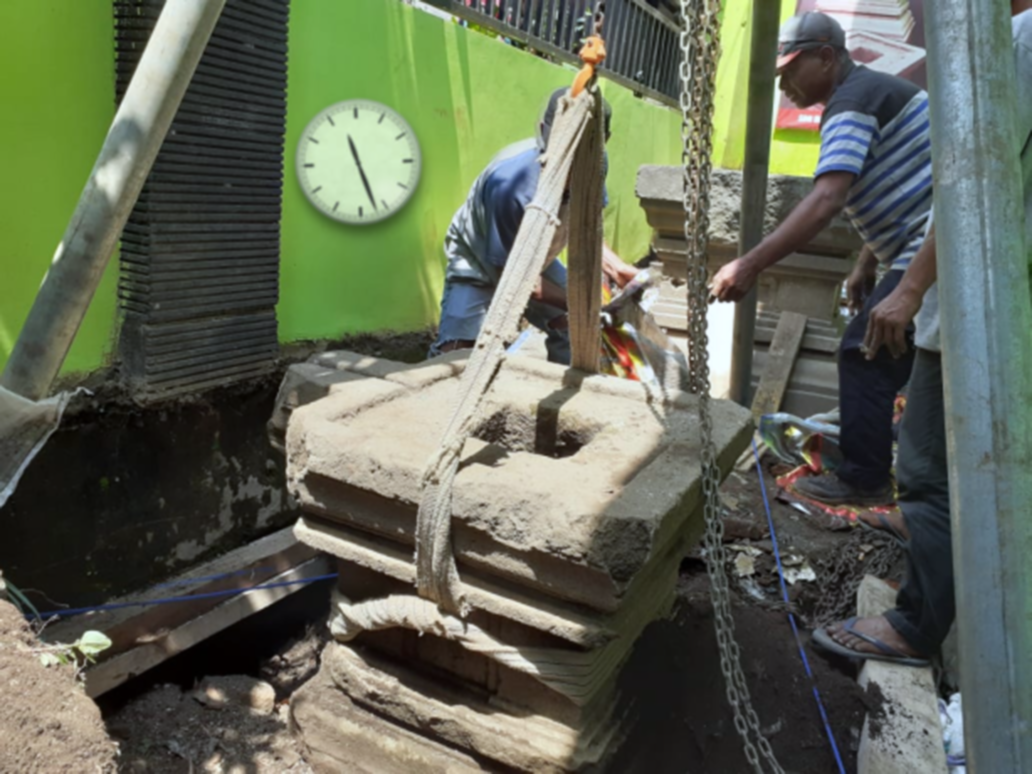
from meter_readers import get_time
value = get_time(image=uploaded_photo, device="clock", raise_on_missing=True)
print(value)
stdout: 11:27
